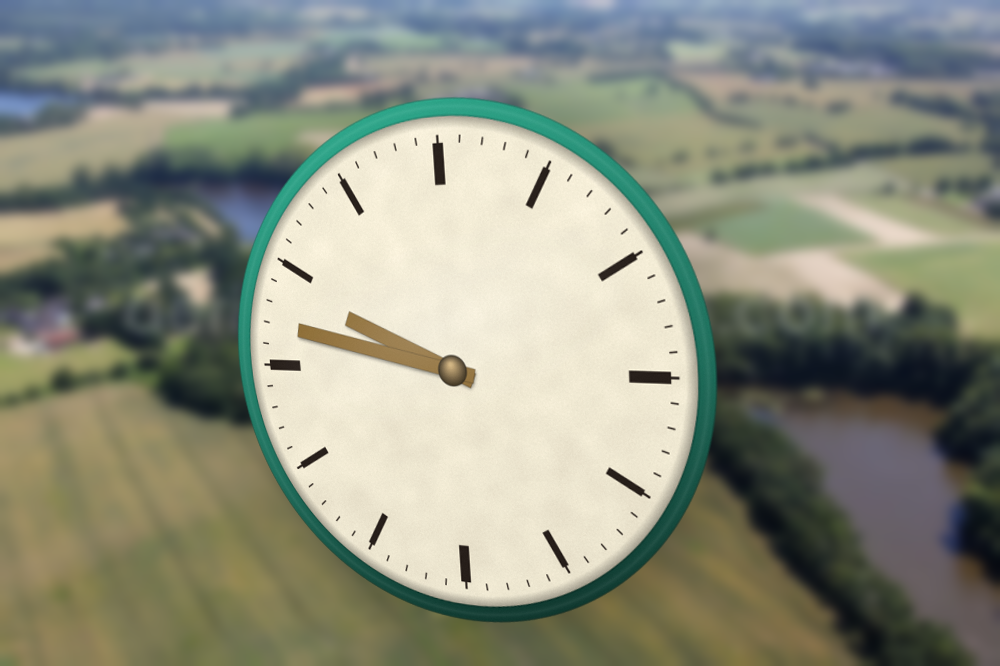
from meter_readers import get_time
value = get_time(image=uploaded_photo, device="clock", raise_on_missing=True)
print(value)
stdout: 9:47
